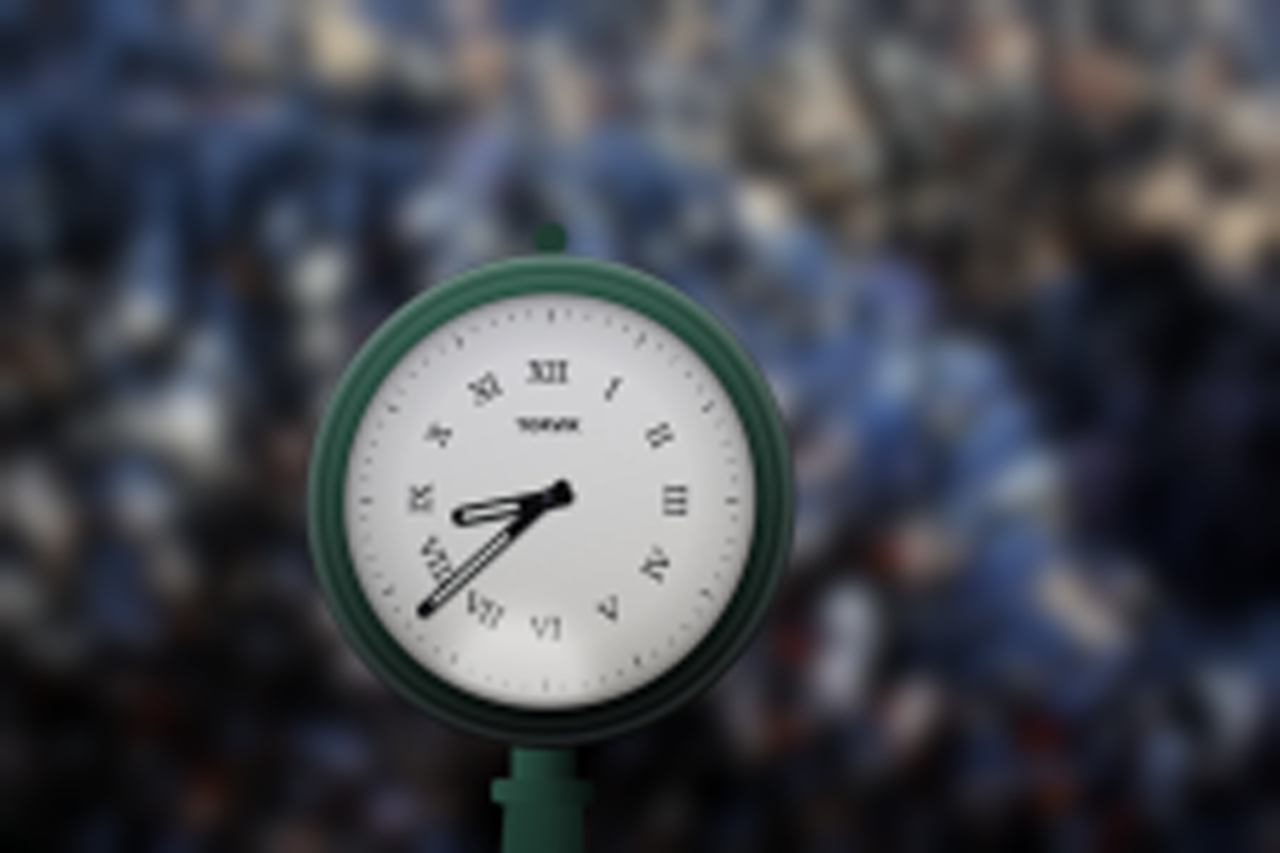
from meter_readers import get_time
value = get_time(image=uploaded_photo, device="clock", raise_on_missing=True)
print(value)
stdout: 8:38
